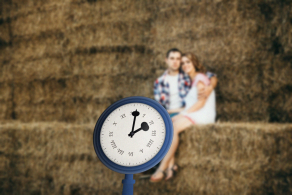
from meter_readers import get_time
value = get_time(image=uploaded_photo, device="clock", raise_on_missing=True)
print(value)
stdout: 2:01
